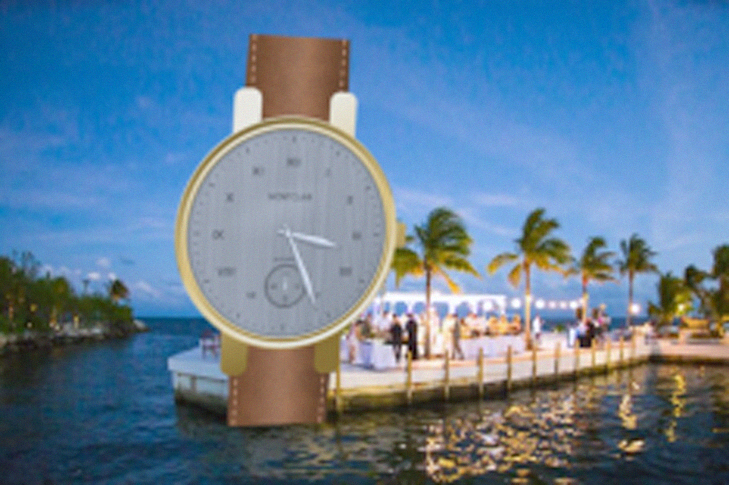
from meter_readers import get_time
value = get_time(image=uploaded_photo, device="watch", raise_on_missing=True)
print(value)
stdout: 3:26
